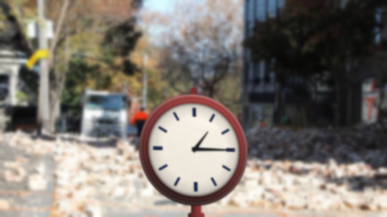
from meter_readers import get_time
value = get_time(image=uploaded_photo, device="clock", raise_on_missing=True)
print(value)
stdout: 1:15
